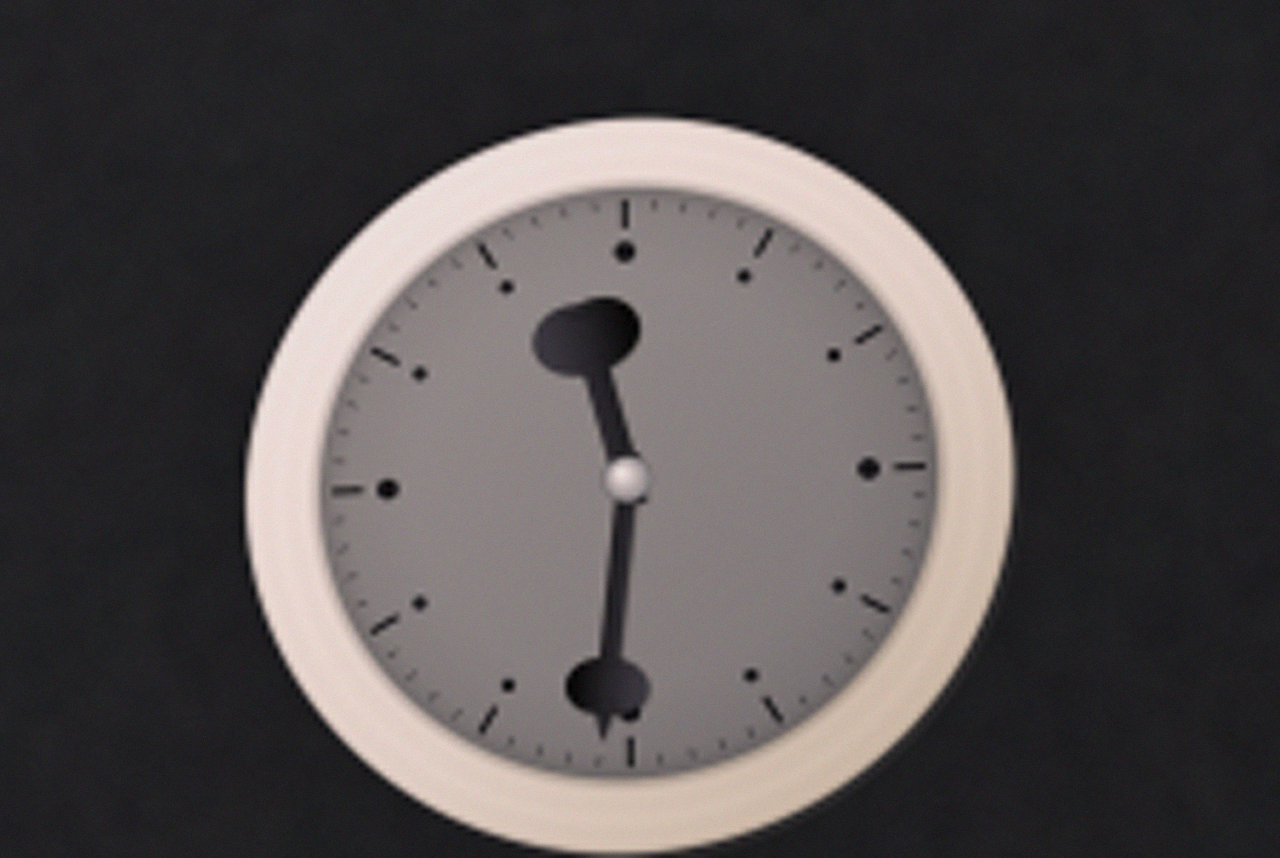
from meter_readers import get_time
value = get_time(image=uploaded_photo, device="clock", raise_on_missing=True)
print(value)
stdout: 11:31
